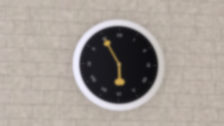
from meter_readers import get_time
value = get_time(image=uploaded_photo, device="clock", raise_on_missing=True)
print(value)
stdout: 5:55
